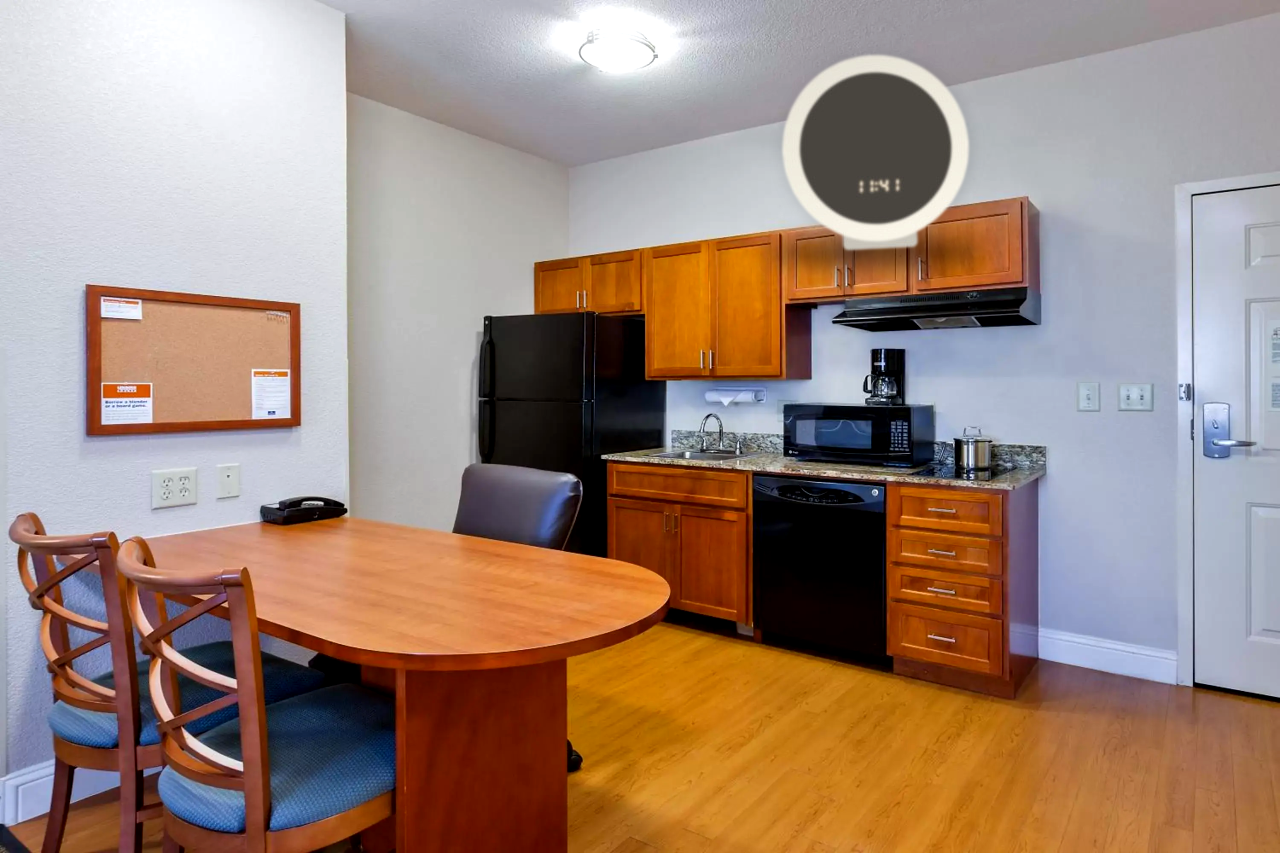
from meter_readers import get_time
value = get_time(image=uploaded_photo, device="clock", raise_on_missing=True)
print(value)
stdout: 11:41
